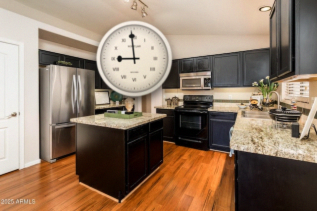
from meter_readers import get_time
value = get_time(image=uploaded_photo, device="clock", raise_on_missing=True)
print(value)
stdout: 8:59
